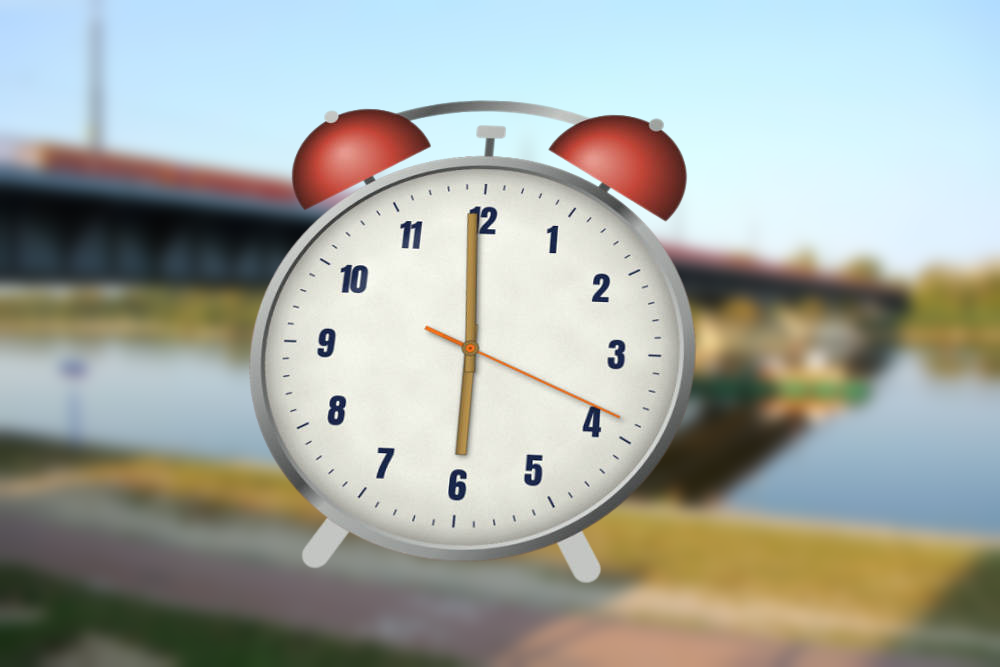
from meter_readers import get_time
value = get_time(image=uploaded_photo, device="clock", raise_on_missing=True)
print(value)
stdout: 5:59:19
